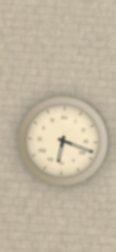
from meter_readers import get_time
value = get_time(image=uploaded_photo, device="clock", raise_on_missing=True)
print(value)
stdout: 6:18
